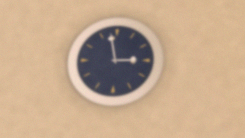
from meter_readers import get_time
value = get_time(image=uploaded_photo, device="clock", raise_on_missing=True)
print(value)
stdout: 2:58
